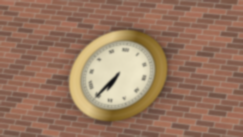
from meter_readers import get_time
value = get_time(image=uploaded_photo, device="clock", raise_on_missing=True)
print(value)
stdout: 6:35
